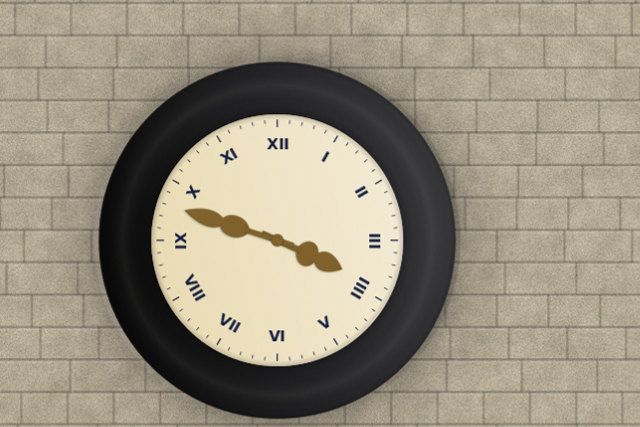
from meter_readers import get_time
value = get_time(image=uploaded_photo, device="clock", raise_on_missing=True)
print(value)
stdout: 3:48
